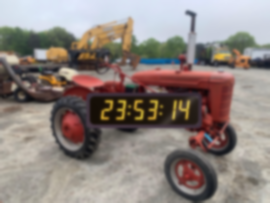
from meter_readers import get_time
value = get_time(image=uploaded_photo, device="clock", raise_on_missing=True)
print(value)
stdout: 23:53:14
